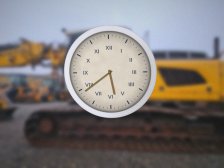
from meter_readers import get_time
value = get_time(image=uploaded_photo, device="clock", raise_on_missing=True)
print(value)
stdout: 5:39
